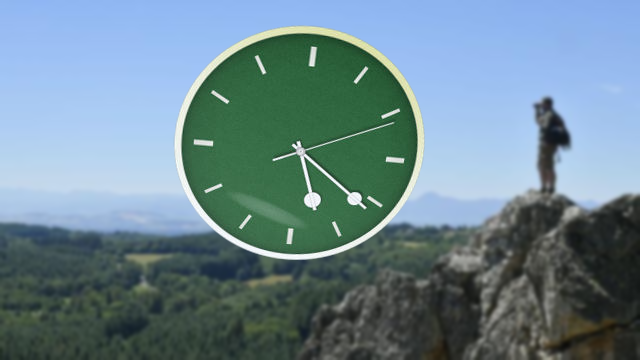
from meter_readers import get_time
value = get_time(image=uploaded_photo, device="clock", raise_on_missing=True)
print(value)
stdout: 5:21:11
